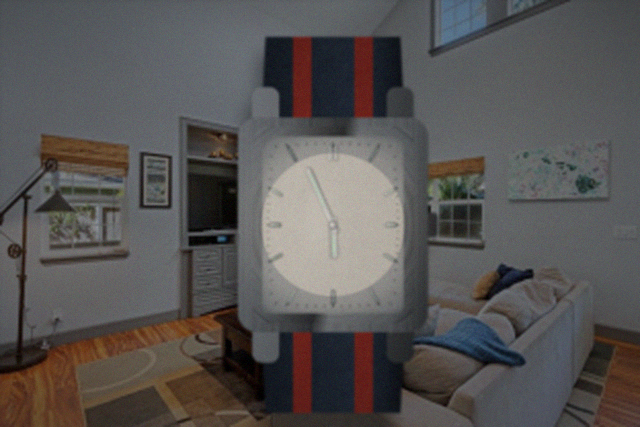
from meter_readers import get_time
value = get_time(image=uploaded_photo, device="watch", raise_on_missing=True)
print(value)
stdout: 5:56
